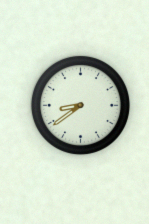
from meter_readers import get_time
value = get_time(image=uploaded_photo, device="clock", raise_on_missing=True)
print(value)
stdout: 8:39
